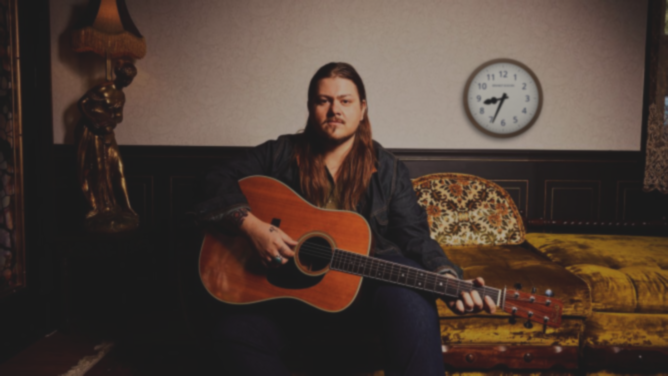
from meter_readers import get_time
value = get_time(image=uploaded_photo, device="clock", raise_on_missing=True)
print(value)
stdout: 8:34
